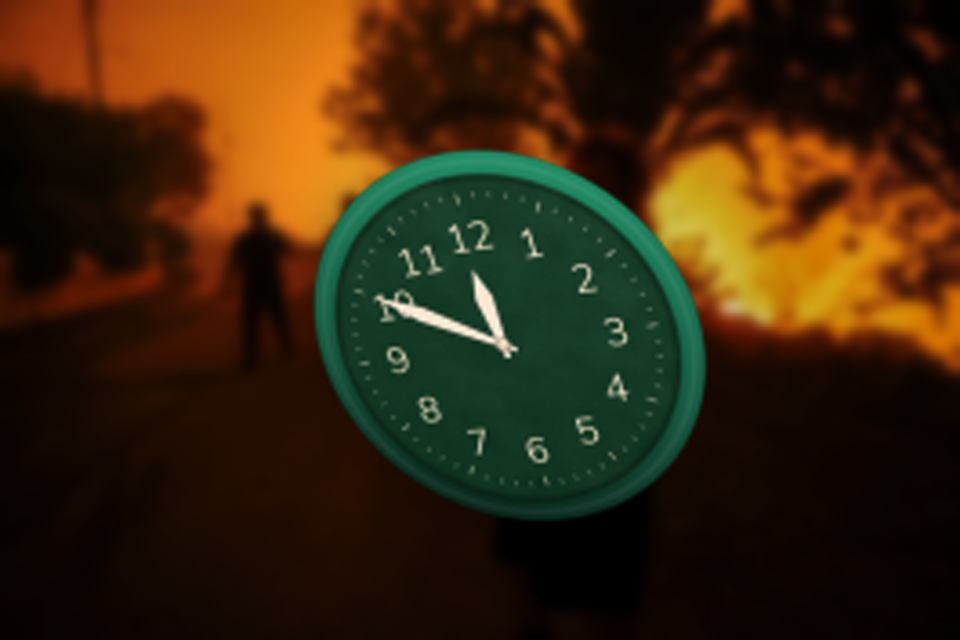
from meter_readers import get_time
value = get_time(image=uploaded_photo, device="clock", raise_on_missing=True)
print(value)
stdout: 11:50
